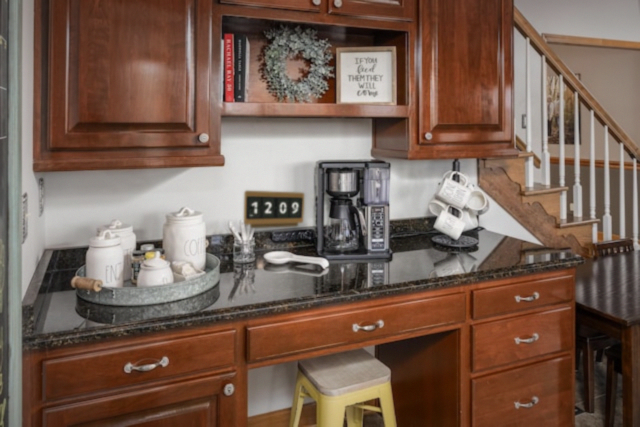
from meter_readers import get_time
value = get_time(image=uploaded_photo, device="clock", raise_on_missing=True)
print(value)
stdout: 12:09
